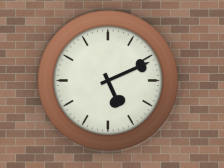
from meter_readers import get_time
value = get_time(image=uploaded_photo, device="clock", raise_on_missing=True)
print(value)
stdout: 5:11
